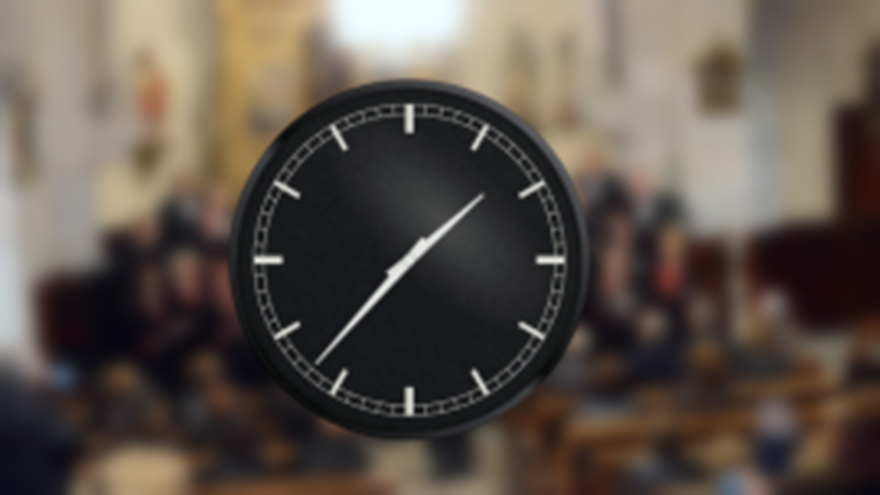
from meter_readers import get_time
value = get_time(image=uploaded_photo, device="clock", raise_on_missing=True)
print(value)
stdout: 1:37
